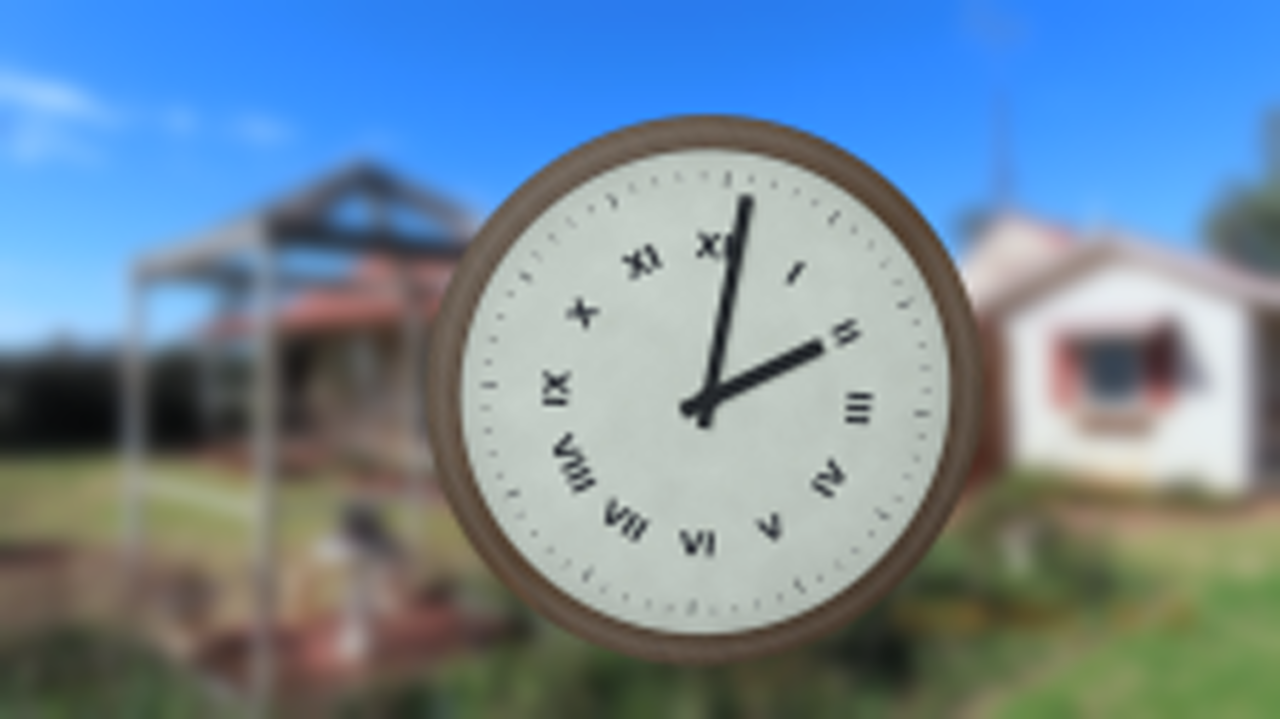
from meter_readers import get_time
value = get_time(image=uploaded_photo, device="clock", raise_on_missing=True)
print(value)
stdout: 2:01
